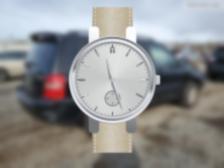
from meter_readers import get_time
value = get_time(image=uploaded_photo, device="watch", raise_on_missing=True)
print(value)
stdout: 11:27
